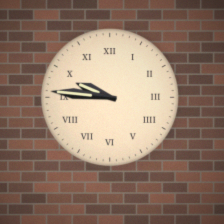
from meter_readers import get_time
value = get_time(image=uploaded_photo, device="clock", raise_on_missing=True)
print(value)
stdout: 9:46
